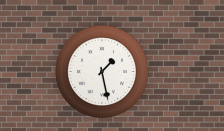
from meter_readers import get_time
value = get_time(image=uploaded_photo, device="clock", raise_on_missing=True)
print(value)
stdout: 1:28
